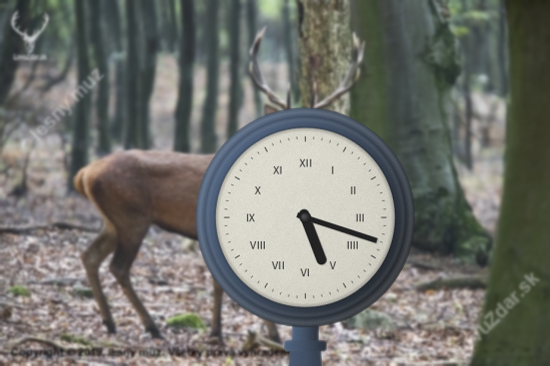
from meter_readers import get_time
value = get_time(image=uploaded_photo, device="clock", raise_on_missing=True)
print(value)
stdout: 5:18
